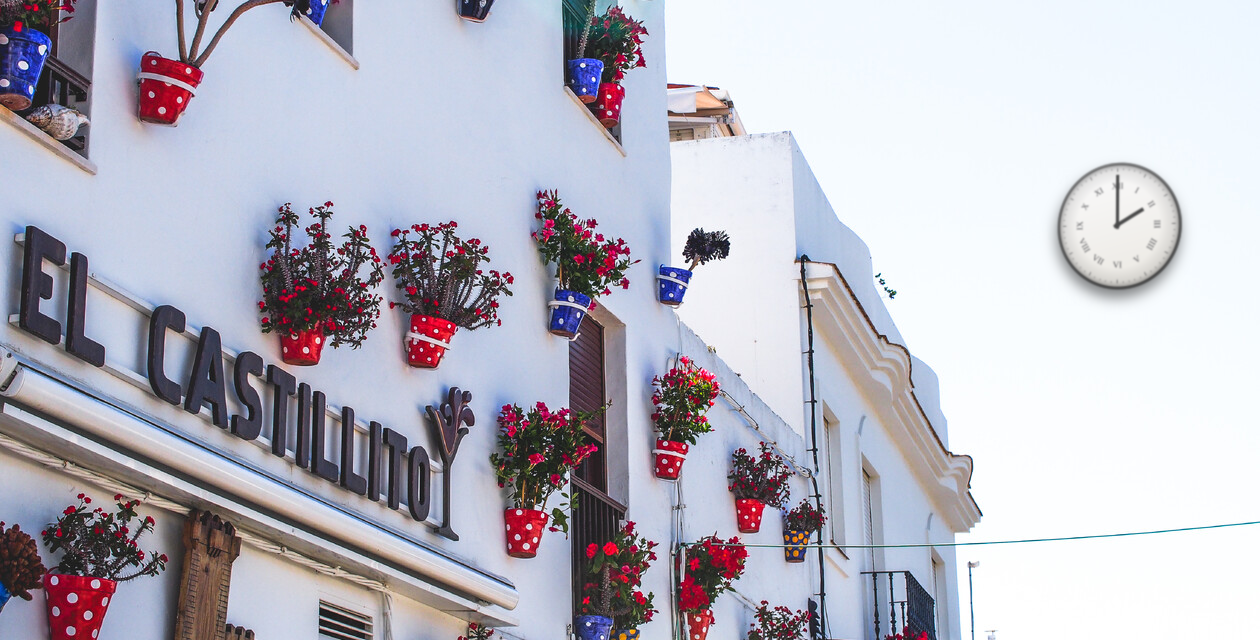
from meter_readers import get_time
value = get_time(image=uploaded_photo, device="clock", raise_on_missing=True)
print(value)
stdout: 2:00
